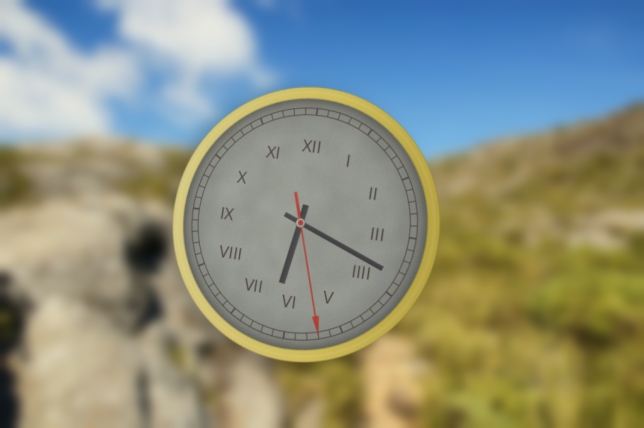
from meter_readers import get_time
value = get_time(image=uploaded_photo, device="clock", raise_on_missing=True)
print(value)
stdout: 6:18:27
